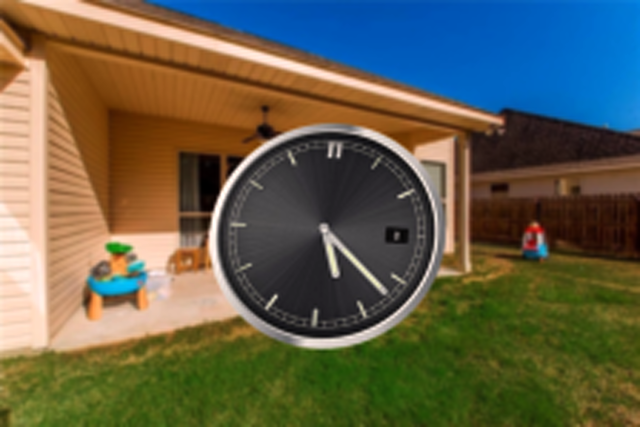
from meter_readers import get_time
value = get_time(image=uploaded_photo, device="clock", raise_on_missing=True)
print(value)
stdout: 5:22
